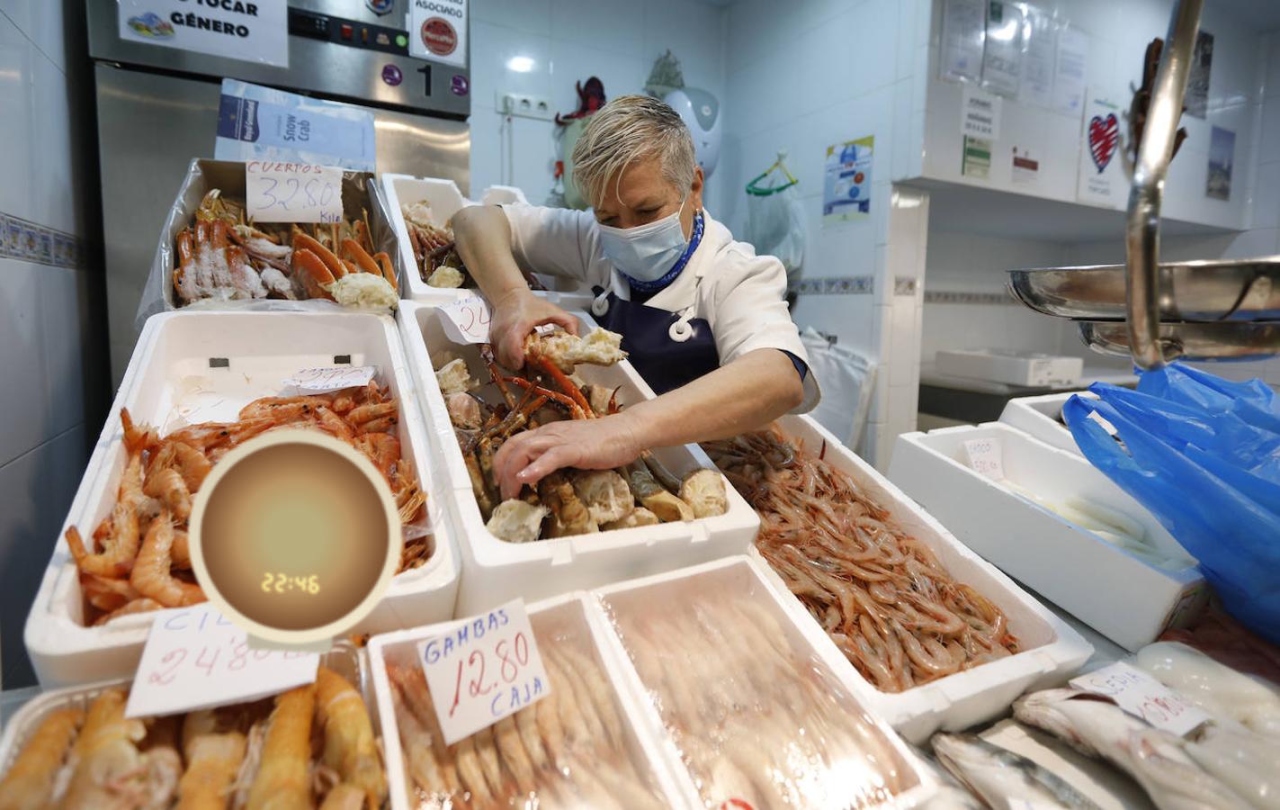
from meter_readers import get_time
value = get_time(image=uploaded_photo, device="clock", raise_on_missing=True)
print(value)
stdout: 22:46
